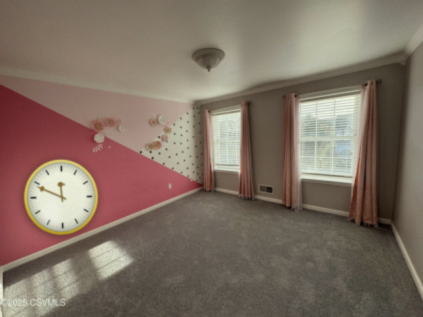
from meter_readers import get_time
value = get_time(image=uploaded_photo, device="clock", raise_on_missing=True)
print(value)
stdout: 11:49
